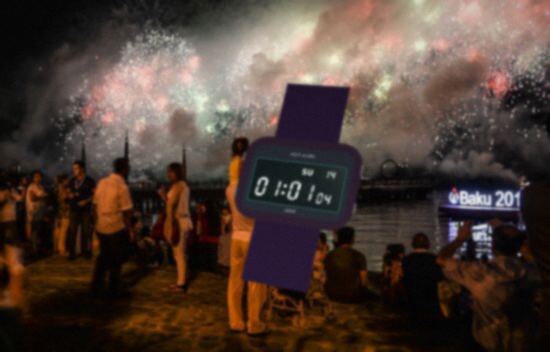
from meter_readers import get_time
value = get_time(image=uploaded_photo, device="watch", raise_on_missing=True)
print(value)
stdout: 1:01
